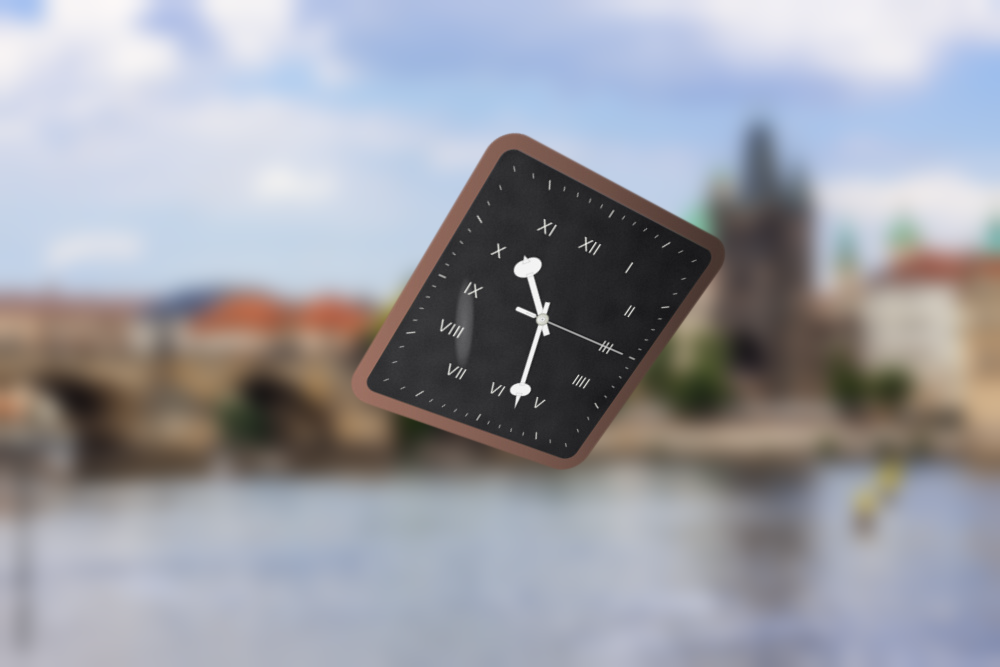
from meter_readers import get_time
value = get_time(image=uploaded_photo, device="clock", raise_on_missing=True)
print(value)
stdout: 10:27:15
